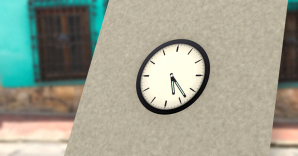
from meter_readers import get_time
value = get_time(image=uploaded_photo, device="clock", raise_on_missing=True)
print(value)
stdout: 5:23
